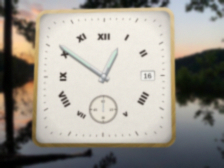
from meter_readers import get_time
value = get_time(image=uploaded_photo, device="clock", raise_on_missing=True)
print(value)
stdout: 12:51
